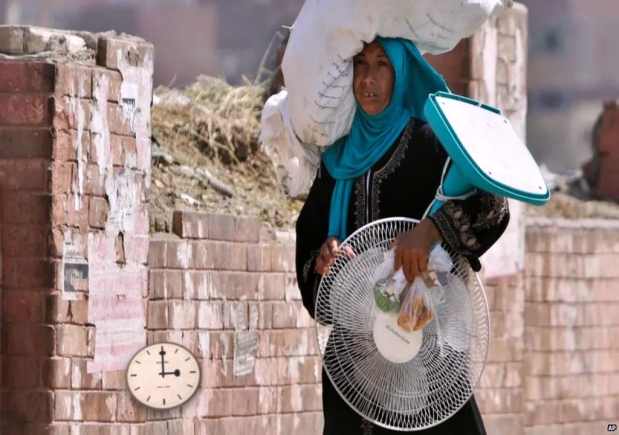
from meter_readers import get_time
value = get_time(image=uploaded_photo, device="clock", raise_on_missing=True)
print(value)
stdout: 3:00
